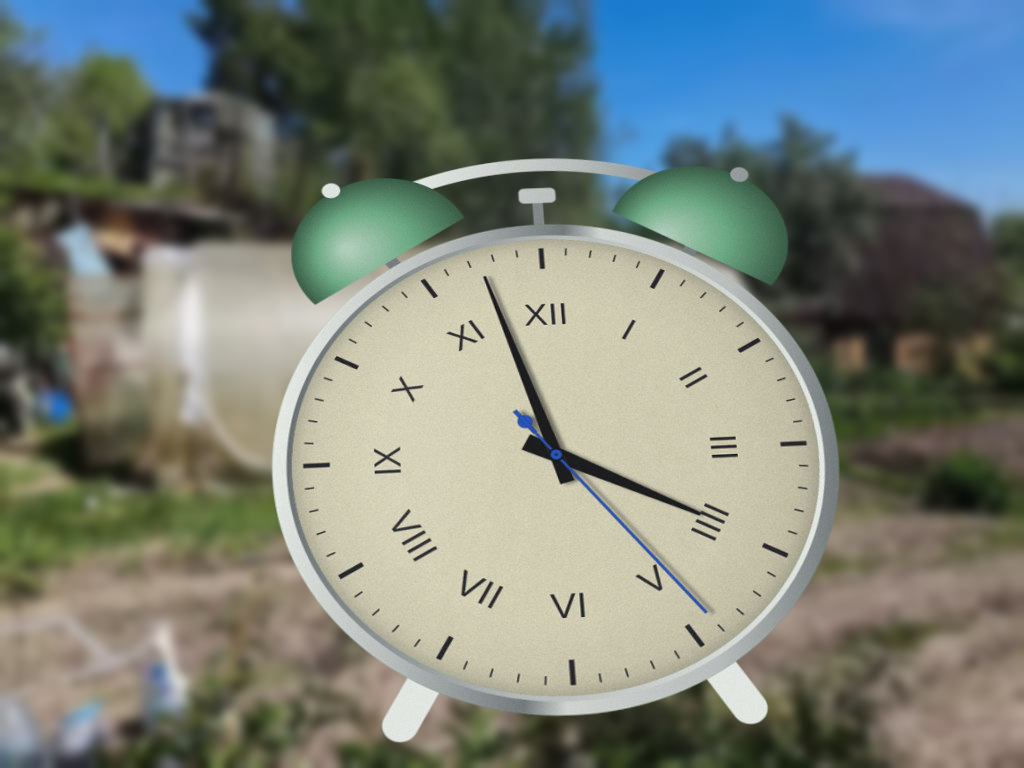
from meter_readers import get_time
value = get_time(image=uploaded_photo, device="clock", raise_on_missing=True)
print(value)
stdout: 3:57:24
